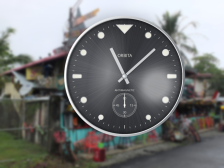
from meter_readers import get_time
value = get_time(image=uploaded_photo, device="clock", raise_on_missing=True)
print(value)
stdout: 11:08
